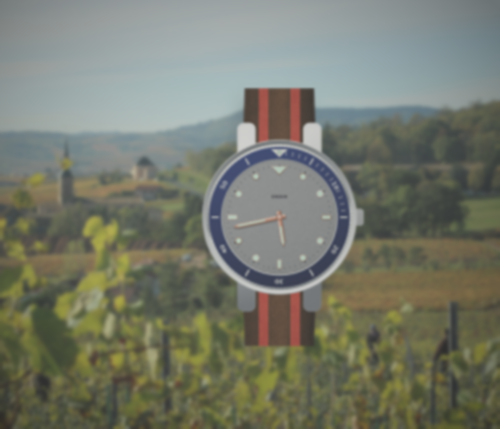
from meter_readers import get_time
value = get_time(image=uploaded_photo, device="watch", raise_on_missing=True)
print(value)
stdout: 5:43
